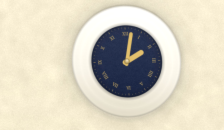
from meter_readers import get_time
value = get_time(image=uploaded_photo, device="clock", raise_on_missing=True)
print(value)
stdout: 2:02
